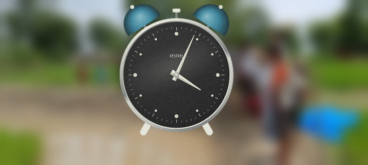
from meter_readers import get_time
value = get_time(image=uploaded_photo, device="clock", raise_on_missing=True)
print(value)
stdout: 4:04
